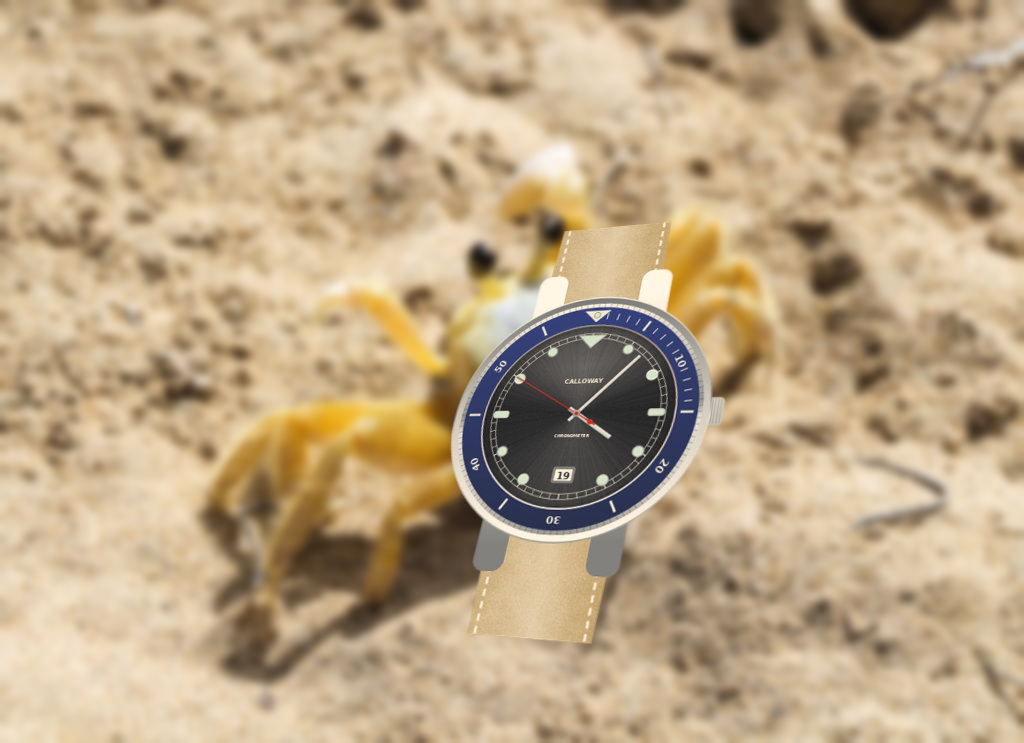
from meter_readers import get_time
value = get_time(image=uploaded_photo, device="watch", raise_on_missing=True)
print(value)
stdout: 4:06:50
